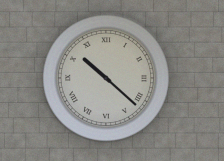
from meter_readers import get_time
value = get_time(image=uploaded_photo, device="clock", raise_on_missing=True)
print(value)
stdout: 10:22
